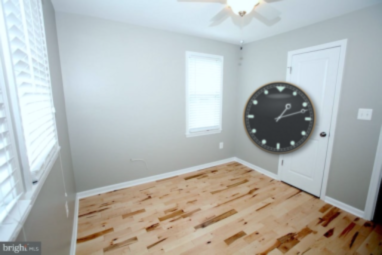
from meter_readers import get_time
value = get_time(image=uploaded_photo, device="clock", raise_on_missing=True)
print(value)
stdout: 1:12
